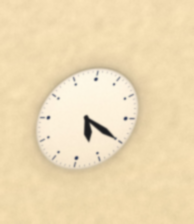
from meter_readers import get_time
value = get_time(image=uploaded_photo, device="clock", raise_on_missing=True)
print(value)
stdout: 5:20
